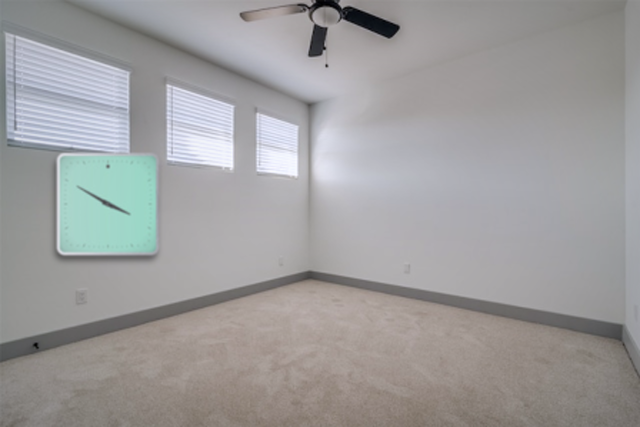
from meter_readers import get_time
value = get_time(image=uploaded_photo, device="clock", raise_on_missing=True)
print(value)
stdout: 3:50
